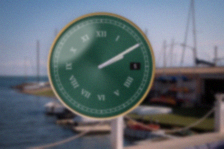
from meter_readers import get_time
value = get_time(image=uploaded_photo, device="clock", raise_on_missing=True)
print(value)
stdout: 2:10
